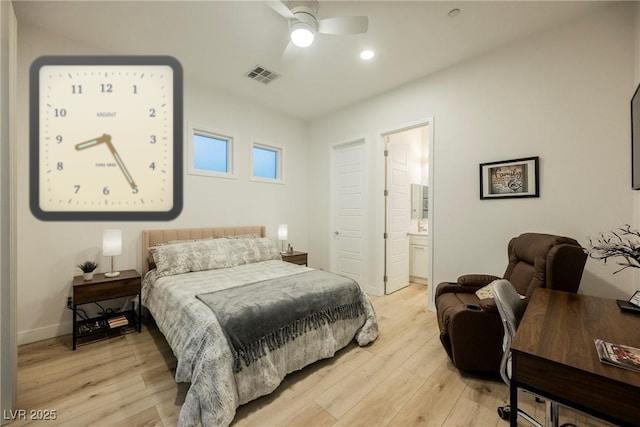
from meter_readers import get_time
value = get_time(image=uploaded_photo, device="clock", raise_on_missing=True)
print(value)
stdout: 8:25
